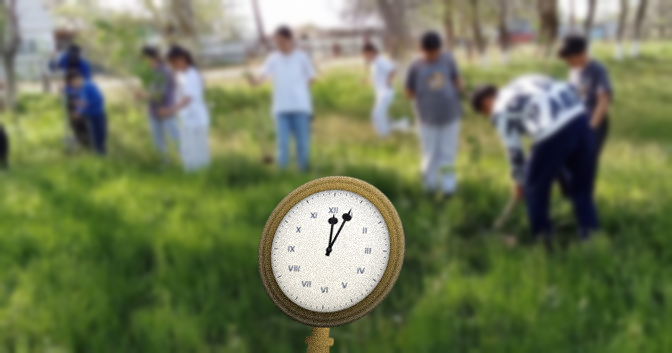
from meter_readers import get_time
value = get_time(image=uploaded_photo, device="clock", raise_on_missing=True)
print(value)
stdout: 12:04
